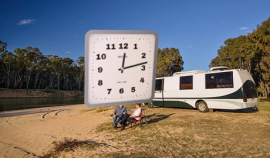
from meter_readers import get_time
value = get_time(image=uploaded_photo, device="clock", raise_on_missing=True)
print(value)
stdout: 12:13
